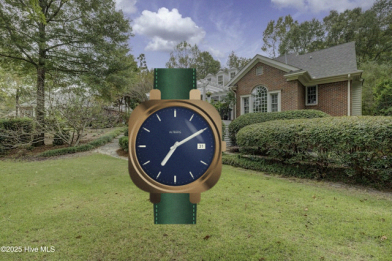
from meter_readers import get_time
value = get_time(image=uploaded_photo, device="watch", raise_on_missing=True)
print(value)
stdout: 7:10
